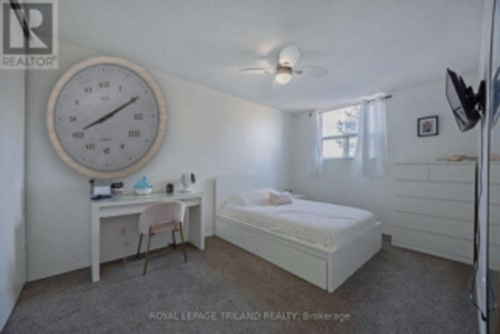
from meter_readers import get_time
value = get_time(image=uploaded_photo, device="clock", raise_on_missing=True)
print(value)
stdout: 8:10
